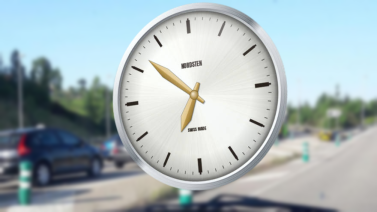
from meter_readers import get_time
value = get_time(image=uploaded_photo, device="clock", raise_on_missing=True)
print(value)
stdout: 6:52
